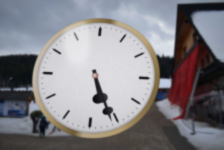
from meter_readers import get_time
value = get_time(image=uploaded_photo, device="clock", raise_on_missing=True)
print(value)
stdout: 5:26
